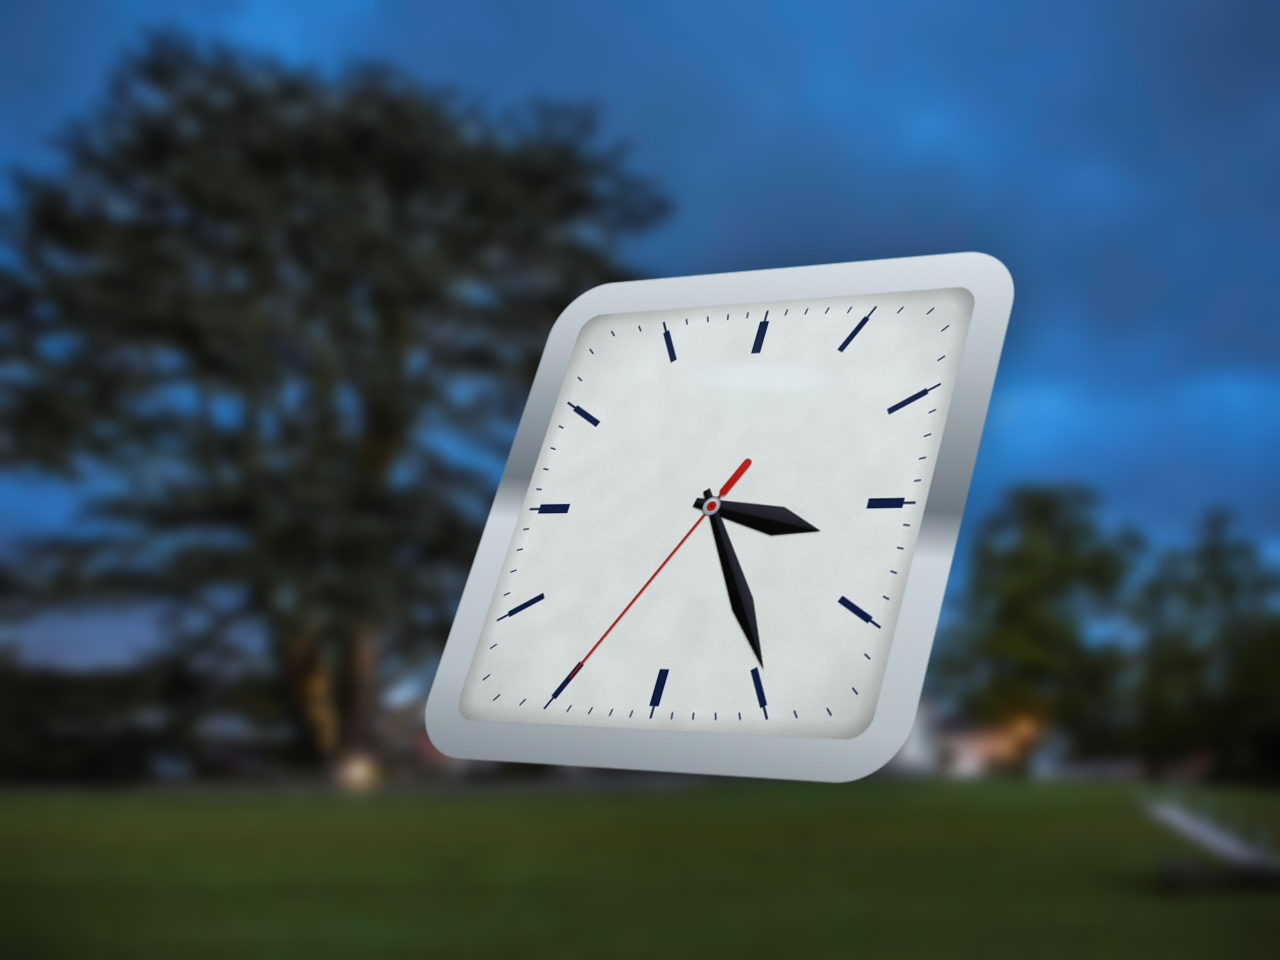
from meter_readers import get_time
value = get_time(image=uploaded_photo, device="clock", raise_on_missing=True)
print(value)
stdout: 3:24:35
